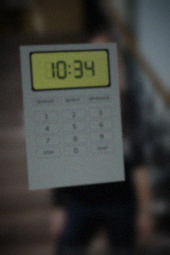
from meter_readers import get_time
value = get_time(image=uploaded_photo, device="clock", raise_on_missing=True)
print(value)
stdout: 10:34
